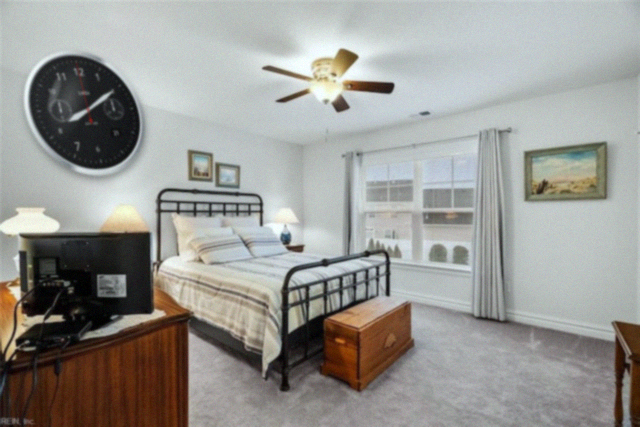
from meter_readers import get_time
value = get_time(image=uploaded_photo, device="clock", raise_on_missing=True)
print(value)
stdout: 8:10
